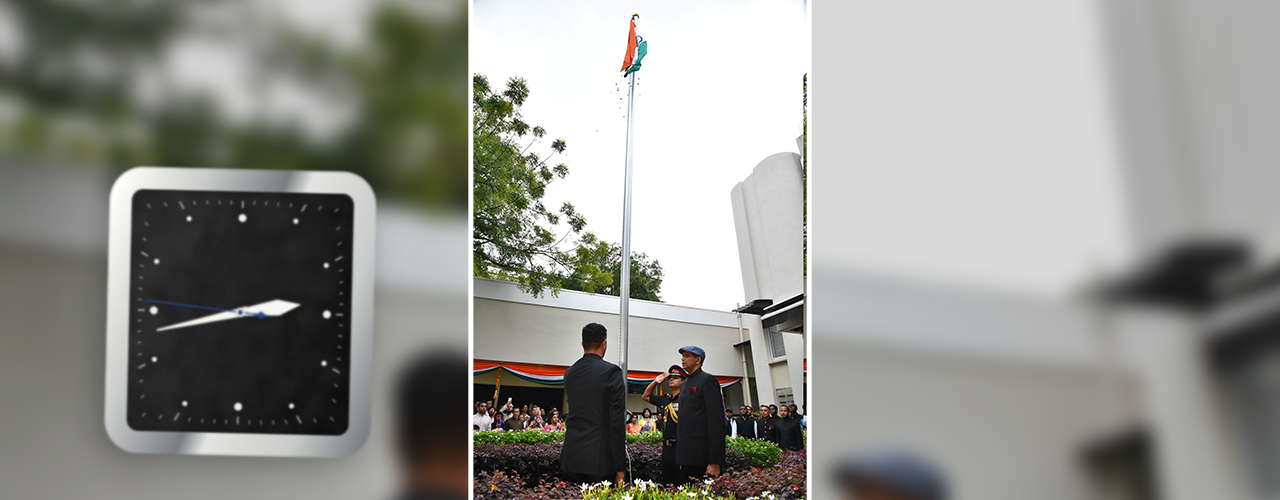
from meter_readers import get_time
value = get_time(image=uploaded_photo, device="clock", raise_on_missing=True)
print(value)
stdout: 2:42:46
